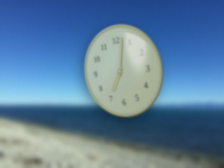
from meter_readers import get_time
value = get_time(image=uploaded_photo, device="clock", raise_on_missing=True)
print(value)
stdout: 7:02
